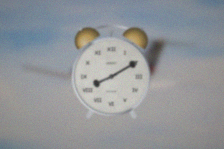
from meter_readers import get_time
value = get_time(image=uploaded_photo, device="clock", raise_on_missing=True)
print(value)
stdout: 8:10
